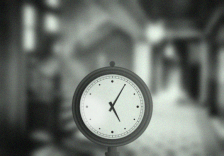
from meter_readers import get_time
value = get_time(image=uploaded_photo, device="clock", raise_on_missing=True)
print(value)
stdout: 5:05
